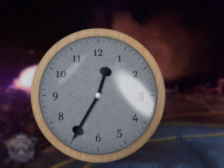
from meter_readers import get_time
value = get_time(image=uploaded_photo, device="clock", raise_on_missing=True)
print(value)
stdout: 12:35
